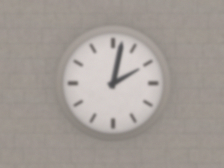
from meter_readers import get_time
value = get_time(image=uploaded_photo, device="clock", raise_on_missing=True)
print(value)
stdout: 2:02
